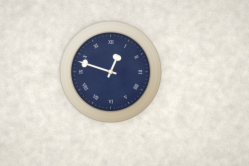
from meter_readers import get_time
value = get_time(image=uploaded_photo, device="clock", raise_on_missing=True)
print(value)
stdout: 12:48
